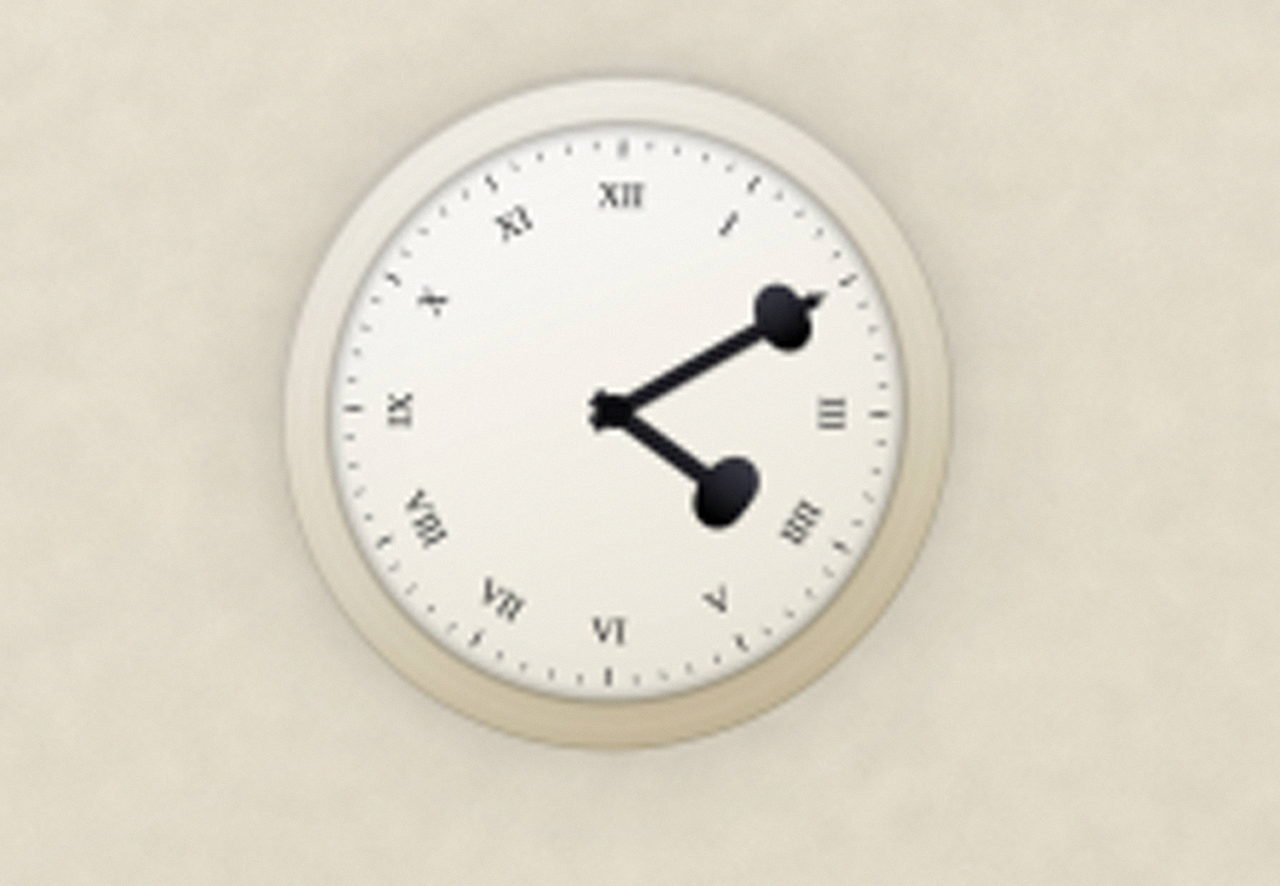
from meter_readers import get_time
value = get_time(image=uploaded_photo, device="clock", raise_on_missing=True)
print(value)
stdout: 4:10
